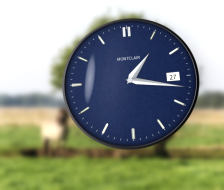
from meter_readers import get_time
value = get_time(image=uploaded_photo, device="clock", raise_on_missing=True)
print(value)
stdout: 1:17
